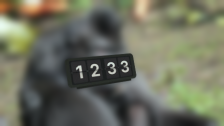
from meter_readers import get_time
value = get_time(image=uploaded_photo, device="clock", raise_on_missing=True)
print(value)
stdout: 12:33
